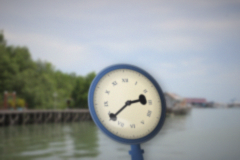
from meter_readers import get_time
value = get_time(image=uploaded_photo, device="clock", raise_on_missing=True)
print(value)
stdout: 2:39
